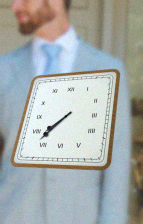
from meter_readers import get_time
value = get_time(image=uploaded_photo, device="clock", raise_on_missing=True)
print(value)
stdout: 7:37
